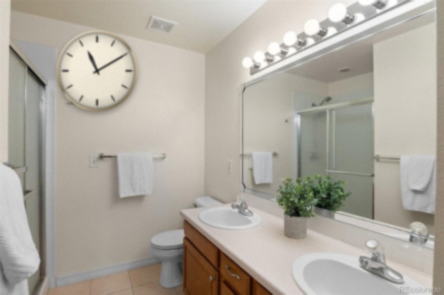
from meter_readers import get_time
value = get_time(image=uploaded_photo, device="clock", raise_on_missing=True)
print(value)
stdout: 11:10
